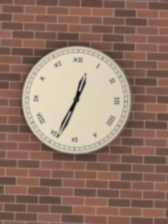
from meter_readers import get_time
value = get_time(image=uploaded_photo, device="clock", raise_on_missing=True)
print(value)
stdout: 12:34
